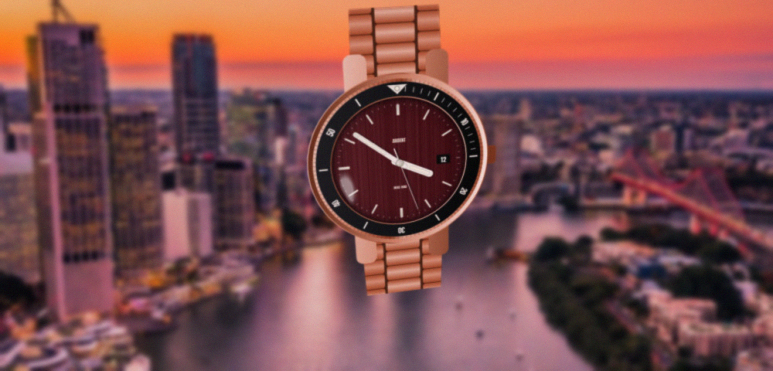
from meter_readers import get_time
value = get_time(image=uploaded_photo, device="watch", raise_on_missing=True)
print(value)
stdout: 3:51:27
